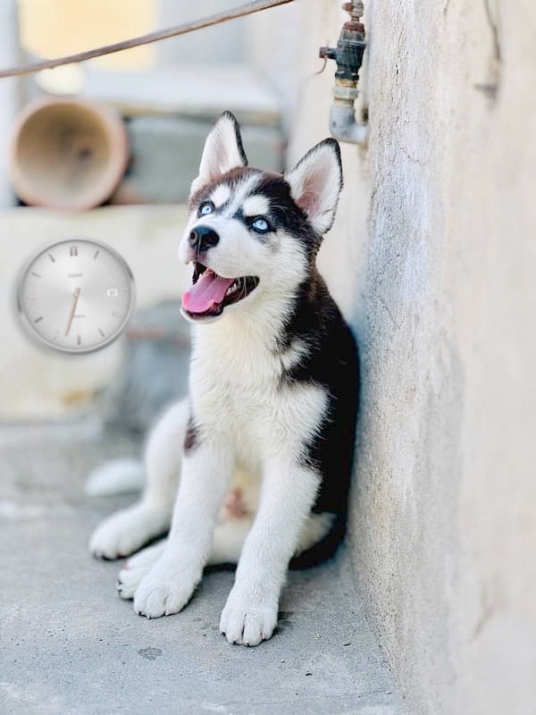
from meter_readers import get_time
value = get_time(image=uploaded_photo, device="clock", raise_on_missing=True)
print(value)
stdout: 6:33
